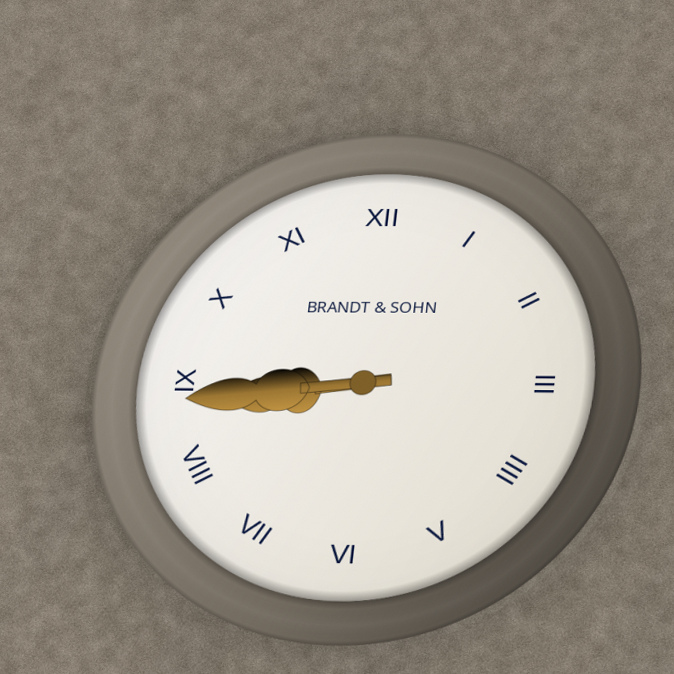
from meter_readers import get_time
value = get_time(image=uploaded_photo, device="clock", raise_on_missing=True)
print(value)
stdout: 8:44
